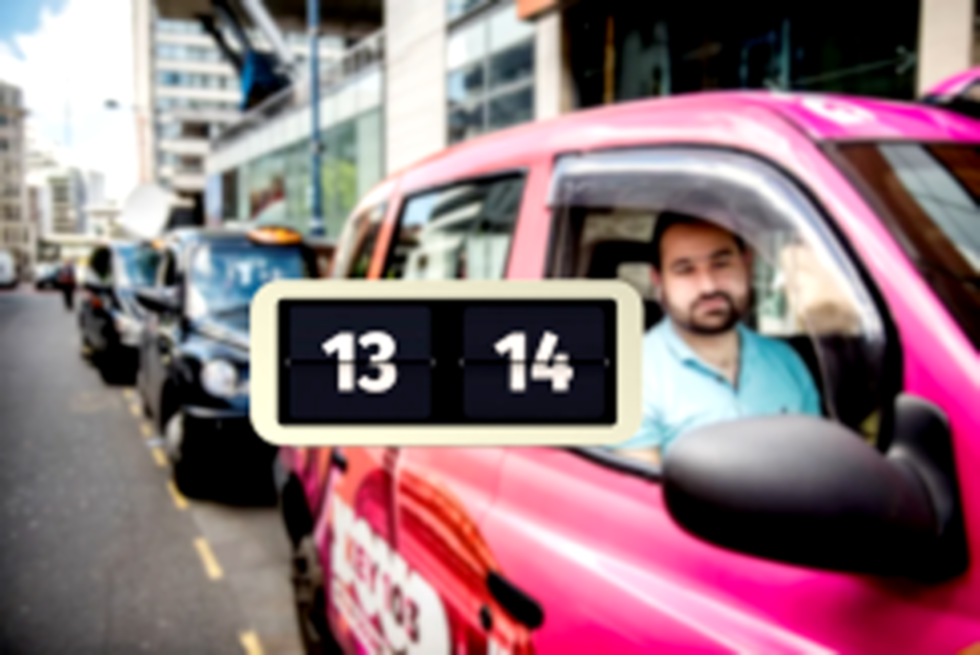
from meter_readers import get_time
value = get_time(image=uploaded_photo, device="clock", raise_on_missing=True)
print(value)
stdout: 13:14
